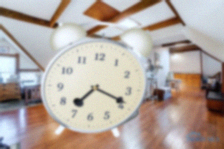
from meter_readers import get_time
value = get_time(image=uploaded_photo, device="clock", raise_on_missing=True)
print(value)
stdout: 7:19
